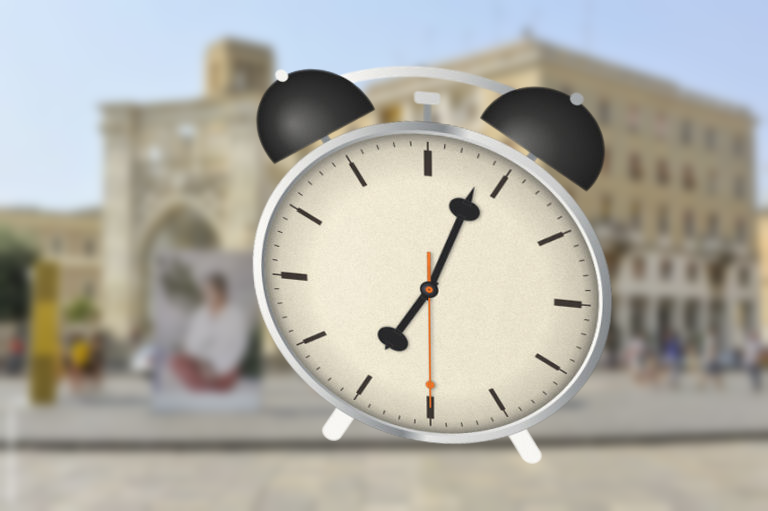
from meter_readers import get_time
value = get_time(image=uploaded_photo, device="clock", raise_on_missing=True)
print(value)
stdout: 7:03:30
